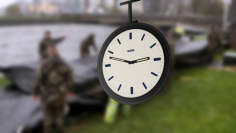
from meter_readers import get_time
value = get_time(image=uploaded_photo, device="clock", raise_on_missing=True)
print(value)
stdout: 2:48
